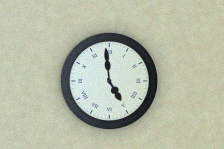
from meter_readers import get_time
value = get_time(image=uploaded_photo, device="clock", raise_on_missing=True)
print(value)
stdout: 4:59
